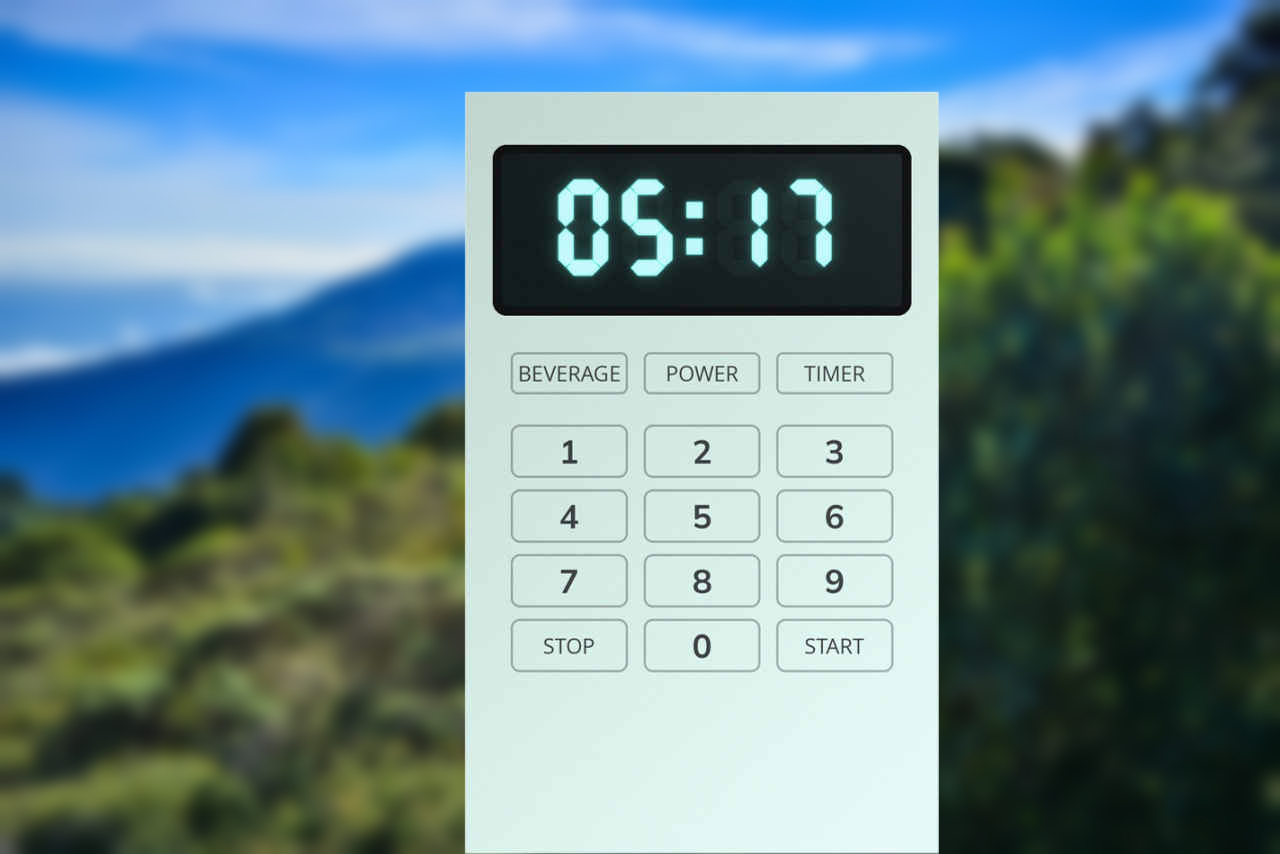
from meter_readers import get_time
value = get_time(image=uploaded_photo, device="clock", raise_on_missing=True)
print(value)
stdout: 5:17
